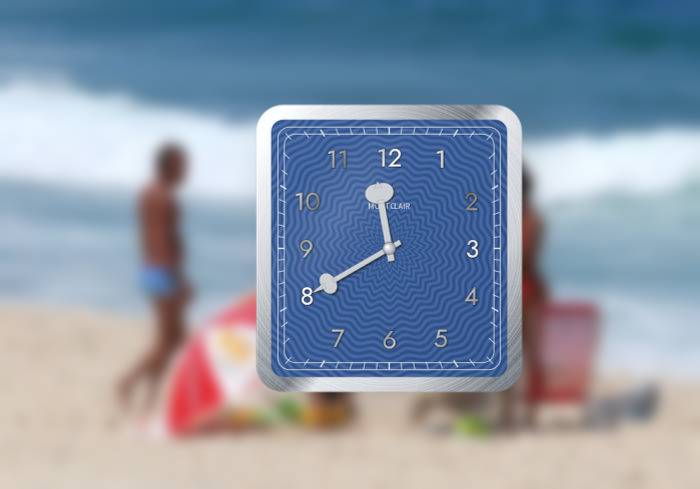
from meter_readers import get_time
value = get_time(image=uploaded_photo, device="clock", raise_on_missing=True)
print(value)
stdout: 11:40
